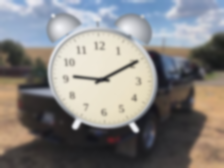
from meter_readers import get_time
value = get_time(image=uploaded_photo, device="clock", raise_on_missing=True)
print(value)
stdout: 9:10
